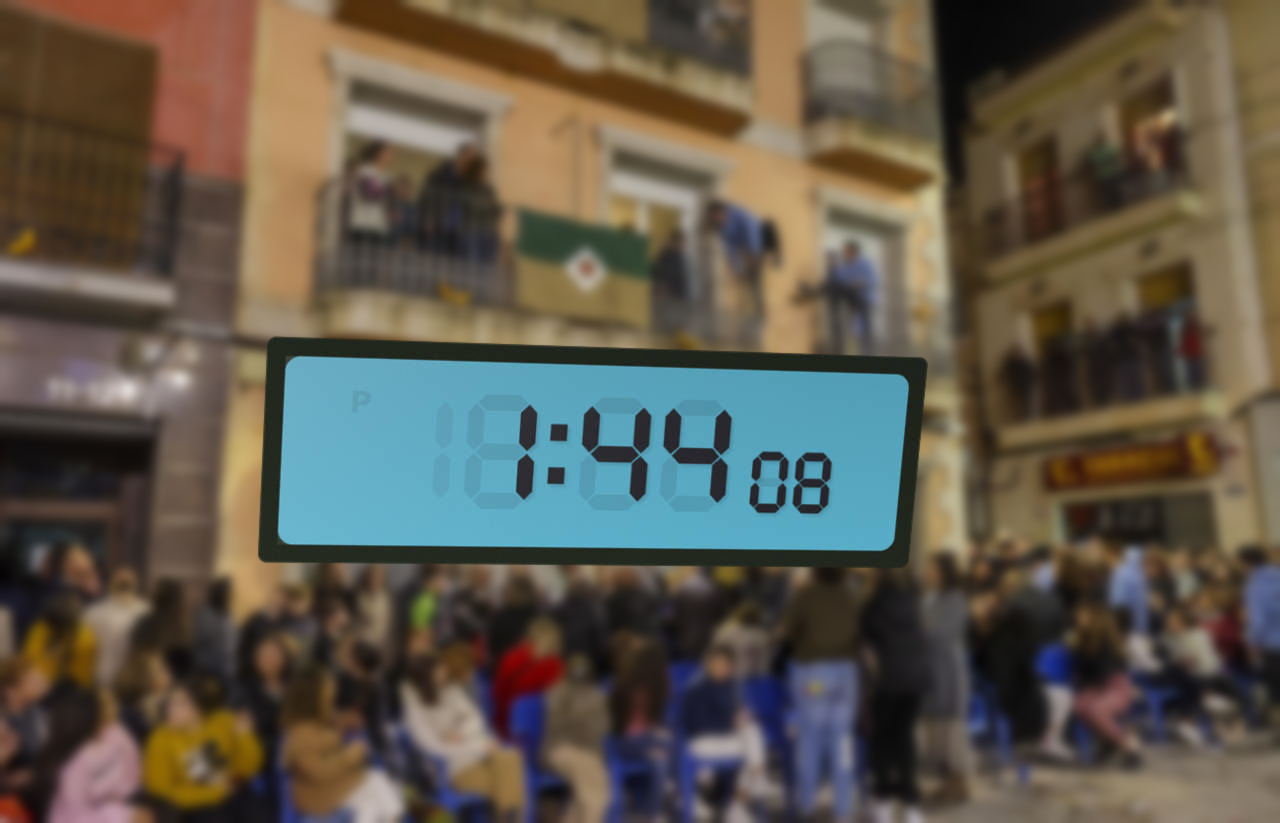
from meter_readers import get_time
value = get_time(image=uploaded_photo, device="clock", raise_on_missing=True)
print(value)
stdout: 1:44:08
